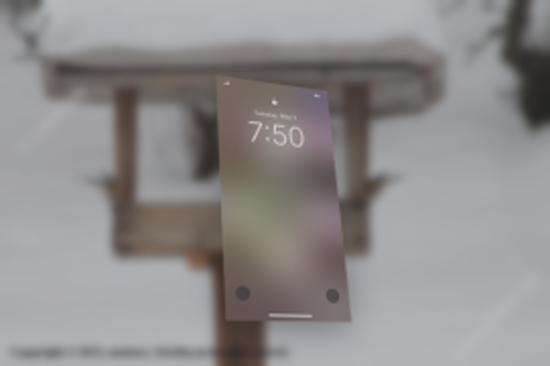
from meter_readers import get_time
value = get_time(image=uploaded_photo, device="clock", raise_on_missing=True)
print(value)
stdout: 7:50
